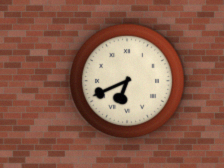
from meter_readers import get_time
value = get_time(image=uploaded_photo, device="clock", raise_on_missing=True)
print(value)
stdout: 6:41
